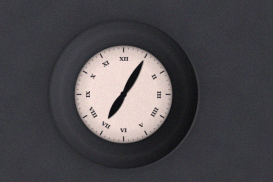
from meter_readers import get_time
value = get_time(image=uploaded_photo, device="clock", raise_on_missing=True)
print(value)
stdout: 7:05
